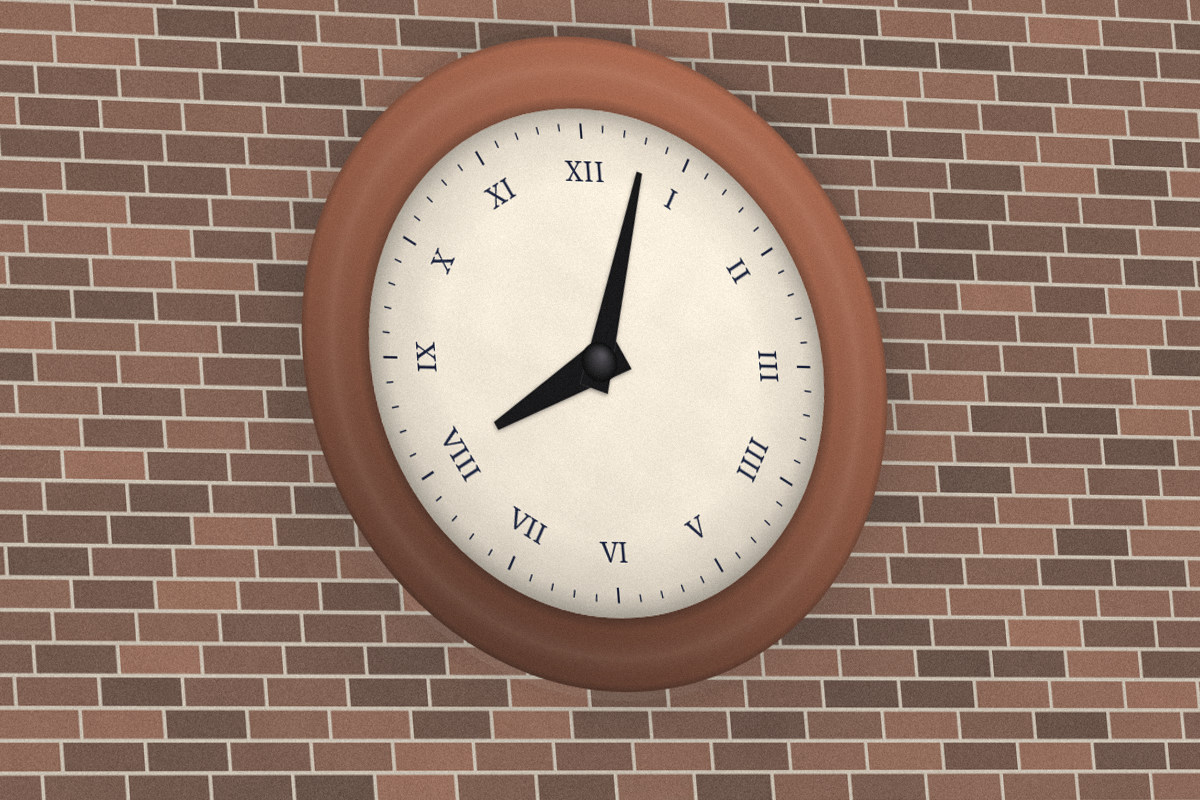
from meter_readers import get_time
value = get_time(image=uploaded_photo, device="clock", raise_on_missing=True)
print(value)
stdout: 8:03
